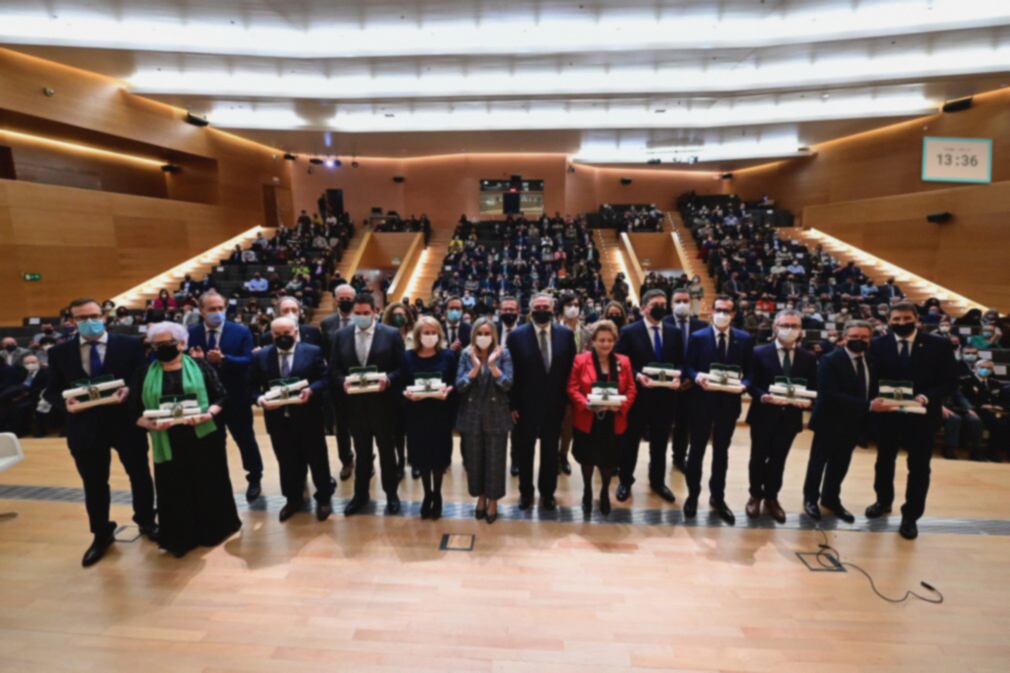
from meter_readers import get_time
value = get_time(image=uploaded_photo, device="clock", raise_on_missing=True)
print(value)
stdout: 13:36
